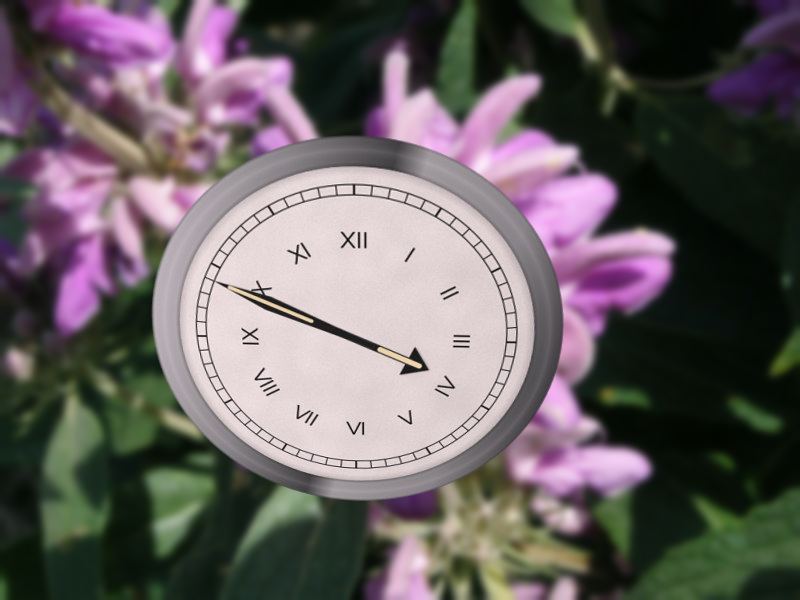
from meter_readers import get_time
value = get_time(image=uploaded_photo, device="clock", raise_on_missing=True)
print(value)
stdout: 3:49
